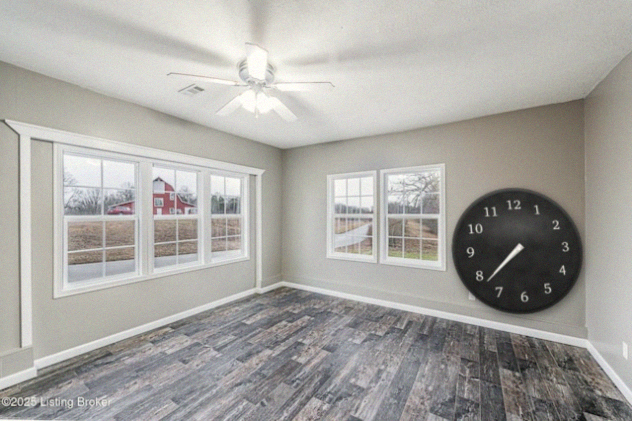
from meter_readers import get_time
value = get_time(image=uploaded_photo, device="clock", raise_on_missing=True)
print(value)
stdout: 7:38
